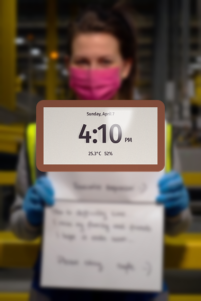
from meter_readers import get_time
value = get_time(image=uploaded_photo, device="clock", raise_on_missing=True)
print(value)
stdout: 4:10
